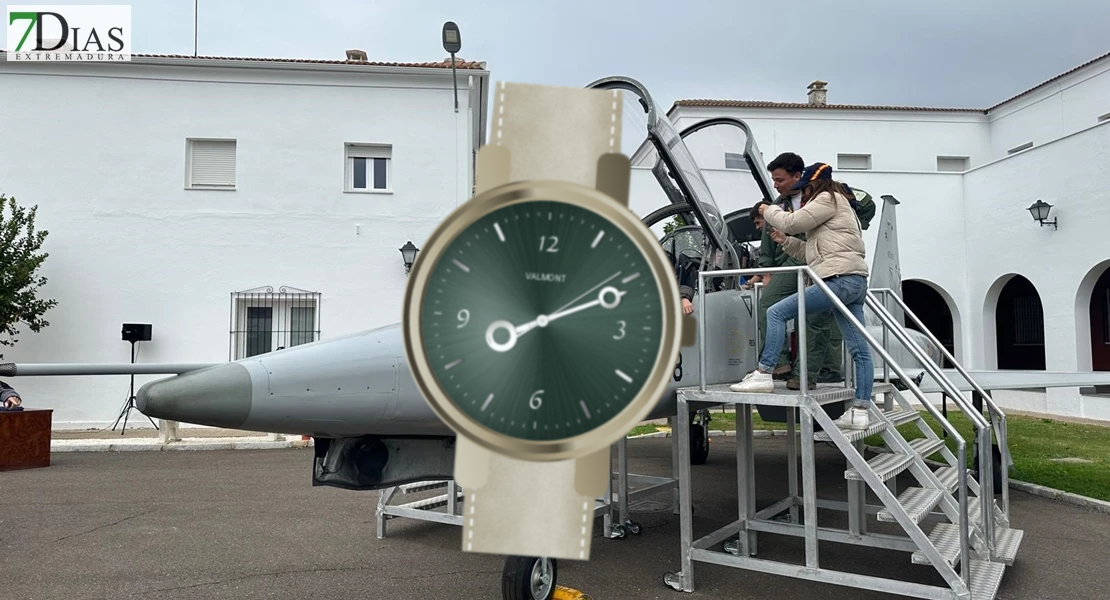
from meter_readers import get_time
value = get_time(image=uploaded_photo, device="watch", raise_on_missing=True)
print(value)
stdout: 8:11:09
